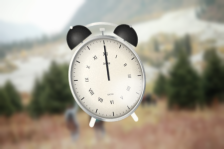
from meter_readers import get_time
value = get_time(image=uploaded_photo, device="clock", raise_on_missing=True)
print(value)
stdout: 12:00
